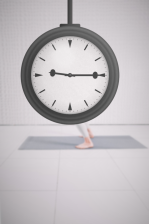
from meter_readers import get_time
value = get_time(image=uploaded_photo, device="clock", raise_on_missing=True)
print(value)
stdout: 9:15
